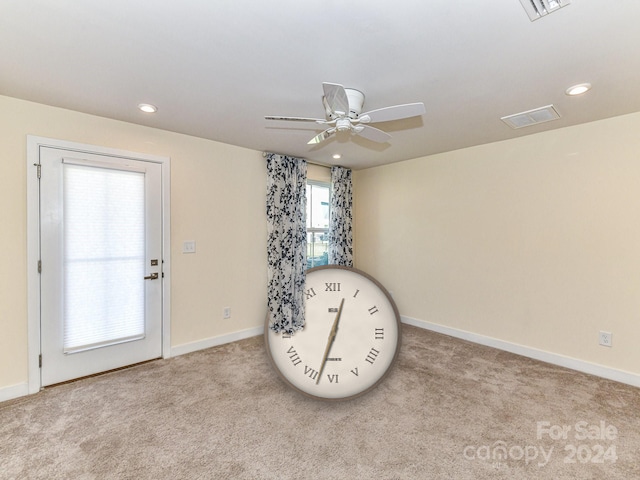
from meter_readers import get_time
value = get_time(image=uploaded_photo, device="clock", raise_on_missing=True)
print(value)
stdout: 12:33
